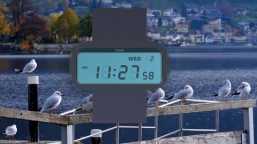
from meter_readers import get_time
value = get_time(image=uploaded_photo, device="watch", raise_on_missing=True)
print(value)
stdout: 11:27:58
